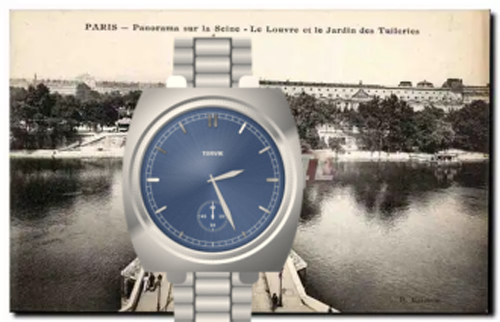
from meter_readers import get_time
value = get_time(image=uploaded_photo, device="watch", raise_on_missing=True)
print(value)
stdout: 2:26
